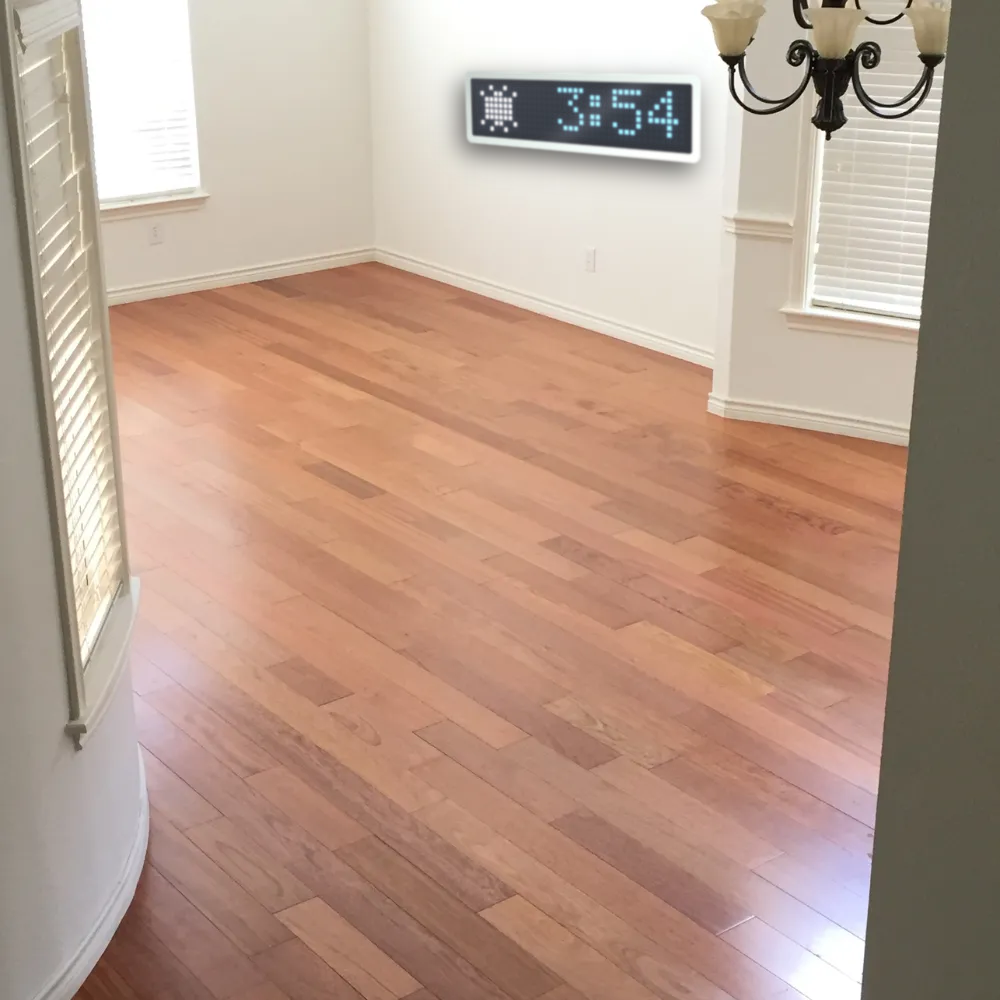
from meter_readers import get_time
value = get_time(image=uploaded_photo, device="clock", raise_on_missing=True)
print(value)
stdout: 3:54
